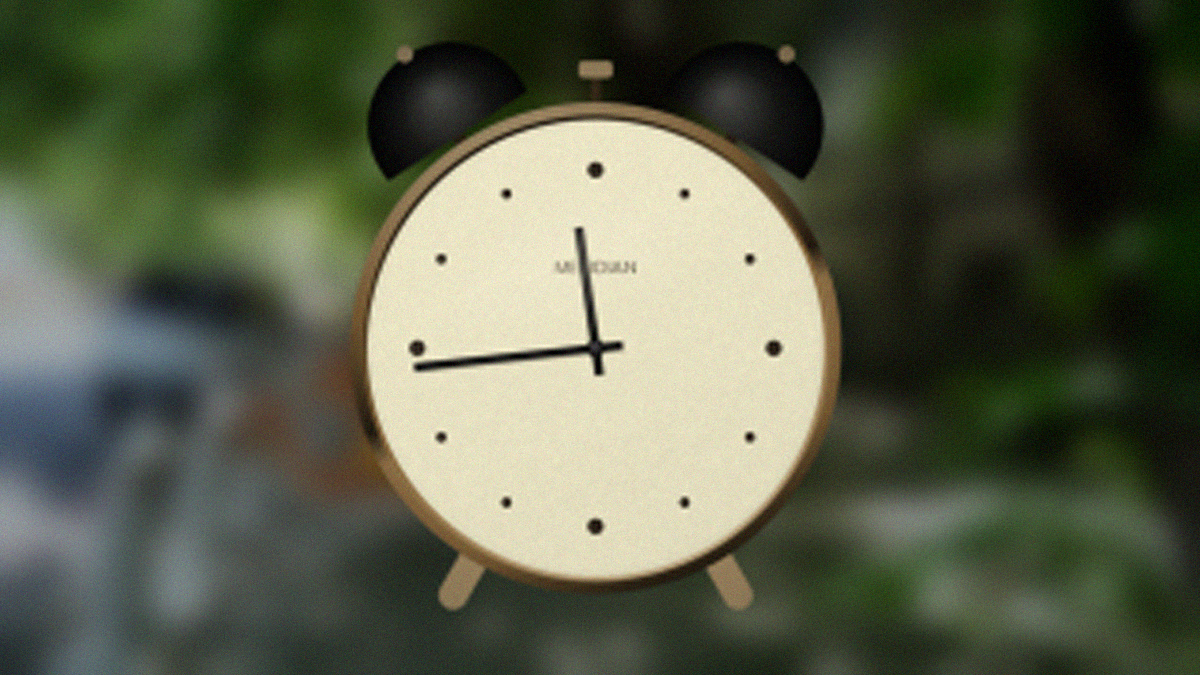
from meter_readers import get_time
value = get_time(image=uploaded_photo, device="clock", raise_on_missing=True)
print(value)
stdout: 11:44
